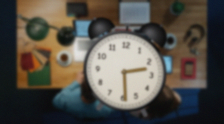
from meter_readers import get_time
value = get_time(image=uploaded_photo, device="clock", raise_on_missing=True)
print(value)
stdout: 2:29
